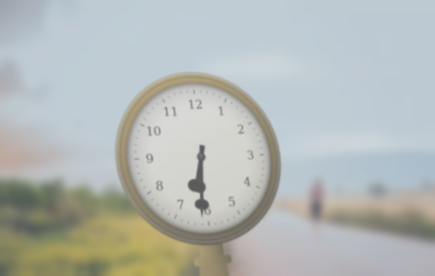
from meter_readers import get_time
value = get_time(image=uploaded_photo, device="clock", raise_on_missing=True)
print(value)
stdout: 6:31
